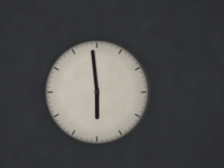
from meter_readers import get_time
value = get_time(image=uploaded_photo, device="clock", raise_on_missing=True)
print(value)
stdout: 5:59
